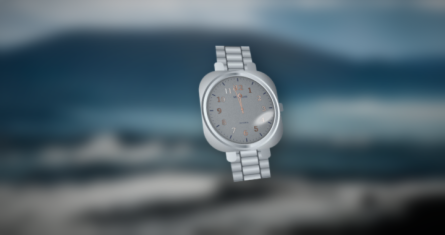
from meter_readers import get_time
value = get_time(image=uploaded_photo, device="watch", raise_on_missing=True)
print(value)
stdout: 11:58
